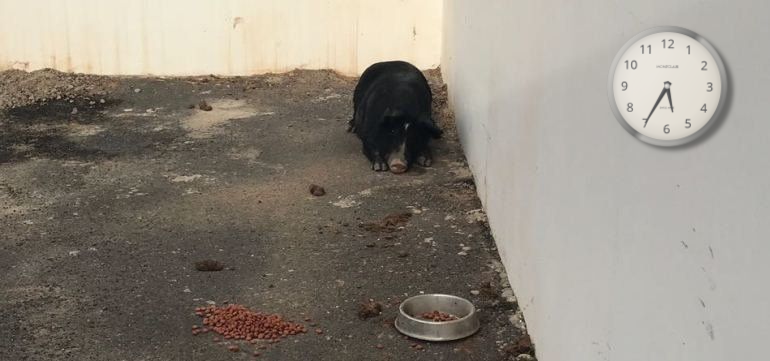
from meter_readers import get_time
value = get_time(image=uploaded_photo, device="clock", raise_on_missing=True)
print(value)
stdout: 5:35
